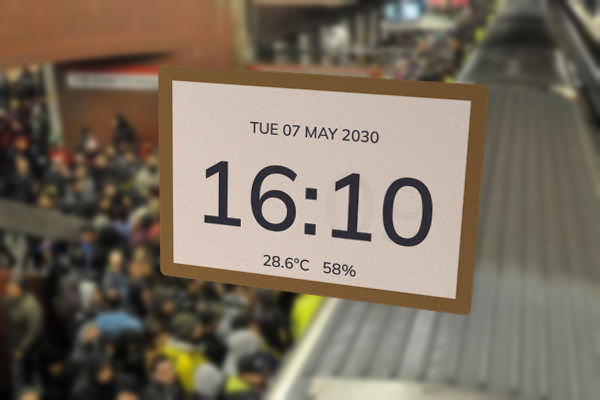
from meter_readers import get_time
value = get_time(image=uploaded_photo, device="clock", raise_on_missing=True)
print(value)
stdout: 16:10
